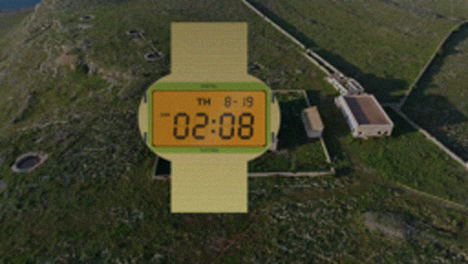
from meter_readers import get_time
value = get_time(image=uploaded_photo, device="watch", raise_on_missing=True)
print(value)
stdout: 2:08
